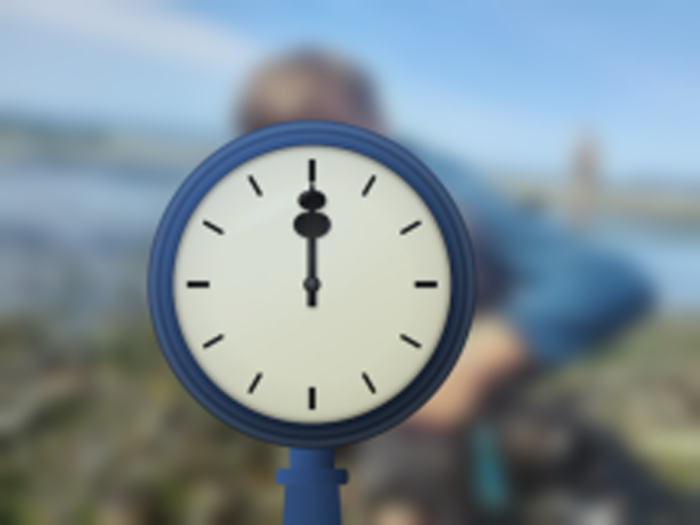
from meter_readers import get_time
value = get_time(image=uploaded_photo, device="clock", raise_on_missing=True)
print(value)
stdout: 12:00
